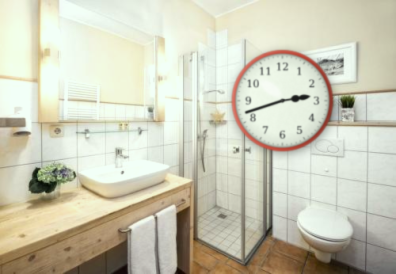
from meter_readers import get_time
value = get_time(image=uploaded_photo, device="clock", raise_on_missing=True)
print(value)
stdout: 2:42
